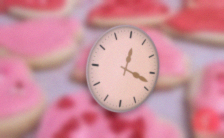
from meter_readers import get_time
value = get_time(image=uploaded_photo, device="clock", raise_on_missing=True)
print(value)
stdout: 12:18
